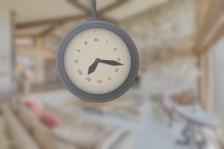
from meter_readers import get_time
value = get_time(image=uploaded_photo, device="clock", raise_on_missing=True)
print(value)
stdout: 7:17
